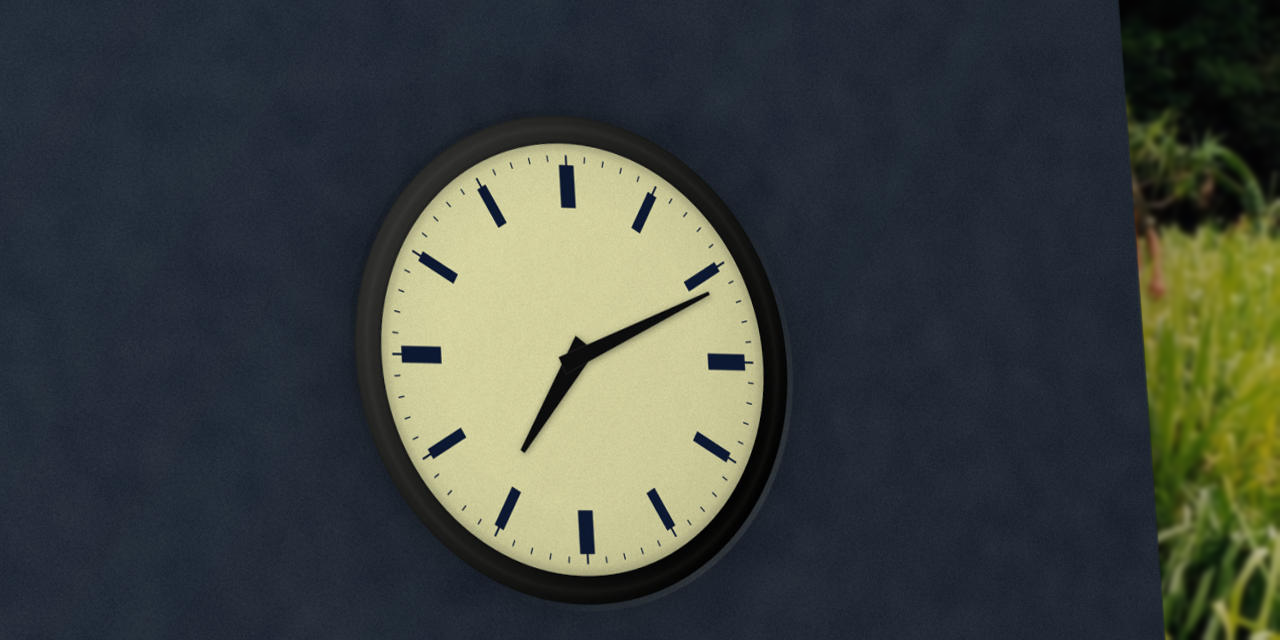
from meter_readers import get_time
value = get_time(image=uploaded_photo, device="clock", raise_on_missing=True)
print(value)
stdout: 7:11
